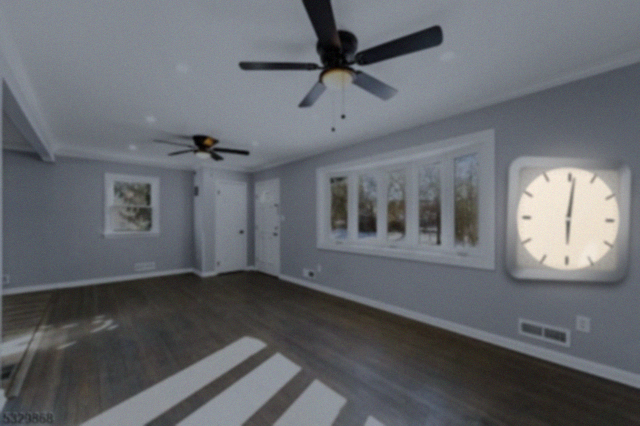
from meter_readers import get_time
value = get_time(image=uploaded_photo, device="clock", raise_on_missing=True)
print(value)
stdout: 6:01
